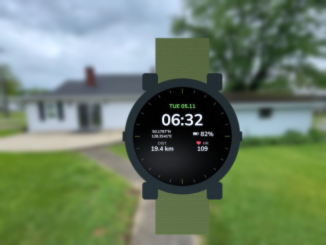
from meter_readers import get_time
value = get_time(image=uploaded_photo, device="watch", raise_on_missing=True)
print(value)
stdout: 6:32
